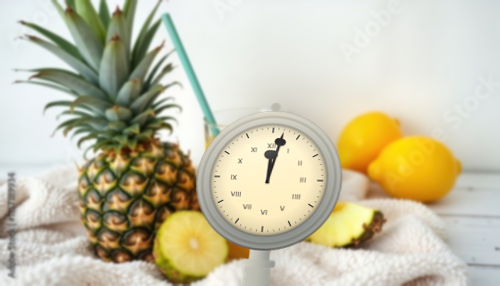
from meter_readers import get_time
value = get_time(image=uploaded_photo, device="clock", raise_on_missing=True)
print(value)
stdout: 12:02
